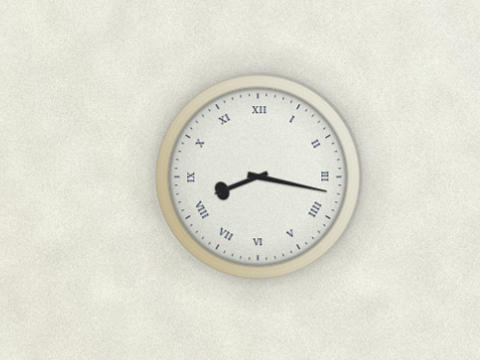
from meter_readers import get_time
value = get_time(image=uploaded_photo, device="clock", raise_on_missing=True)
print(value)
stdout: 8:17
